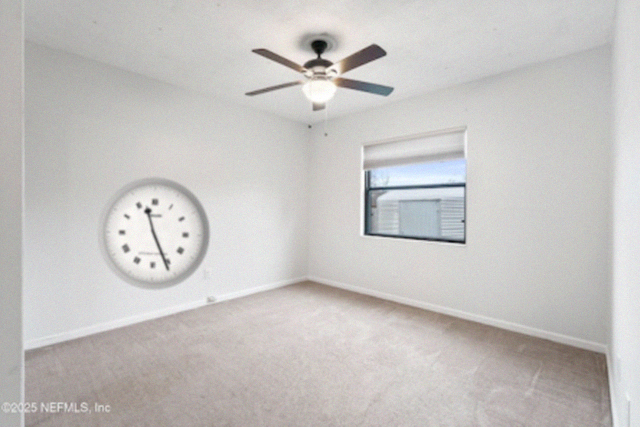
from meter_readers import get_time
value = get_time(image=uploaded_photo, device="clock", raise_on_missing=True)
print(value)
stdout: 11:26
